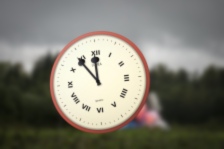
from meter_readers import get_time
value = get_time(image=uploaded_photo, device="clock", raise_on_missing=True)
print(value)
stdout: 11:54
